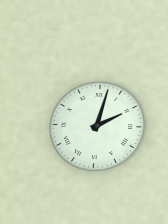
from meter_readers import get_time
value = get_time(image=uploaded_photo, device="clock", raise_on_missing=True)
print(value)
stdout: 2:02
